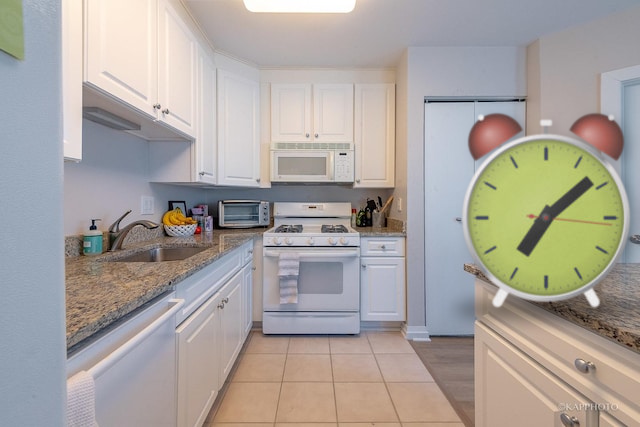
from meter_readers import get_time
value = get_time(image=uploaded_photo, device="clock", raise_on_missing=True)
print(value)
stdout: 7:08:16
